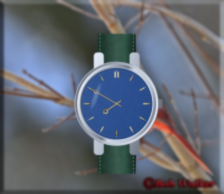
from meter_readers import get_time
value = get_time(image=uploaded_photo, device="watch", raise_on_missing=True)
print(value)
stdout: 7:50
